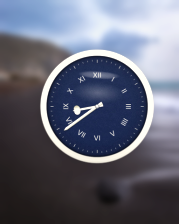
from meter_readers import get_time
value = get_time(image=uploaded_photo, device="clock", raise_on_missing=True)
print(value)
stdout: 8:39
